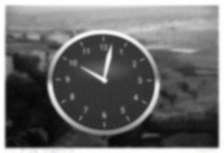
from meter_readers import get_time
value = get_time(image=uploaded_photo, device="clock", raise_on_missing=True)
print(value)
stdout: 10:02
